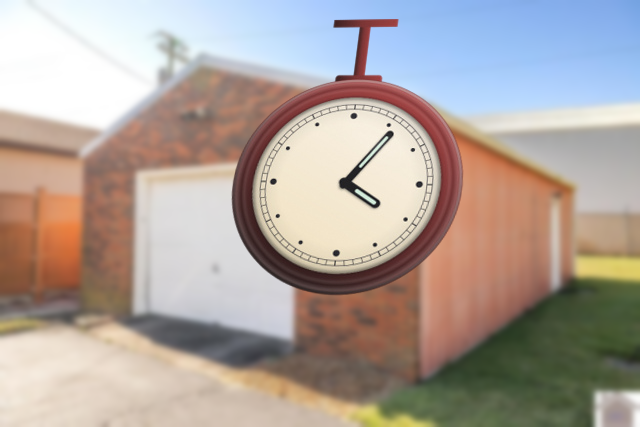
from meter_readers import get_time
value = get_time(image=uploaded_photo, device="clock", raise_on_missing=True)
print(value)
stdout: 4:06
